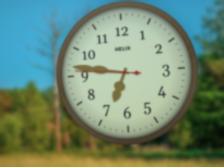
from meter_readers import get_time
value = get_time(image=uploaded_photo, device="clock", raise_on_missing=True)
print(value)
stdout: 6:46:46
